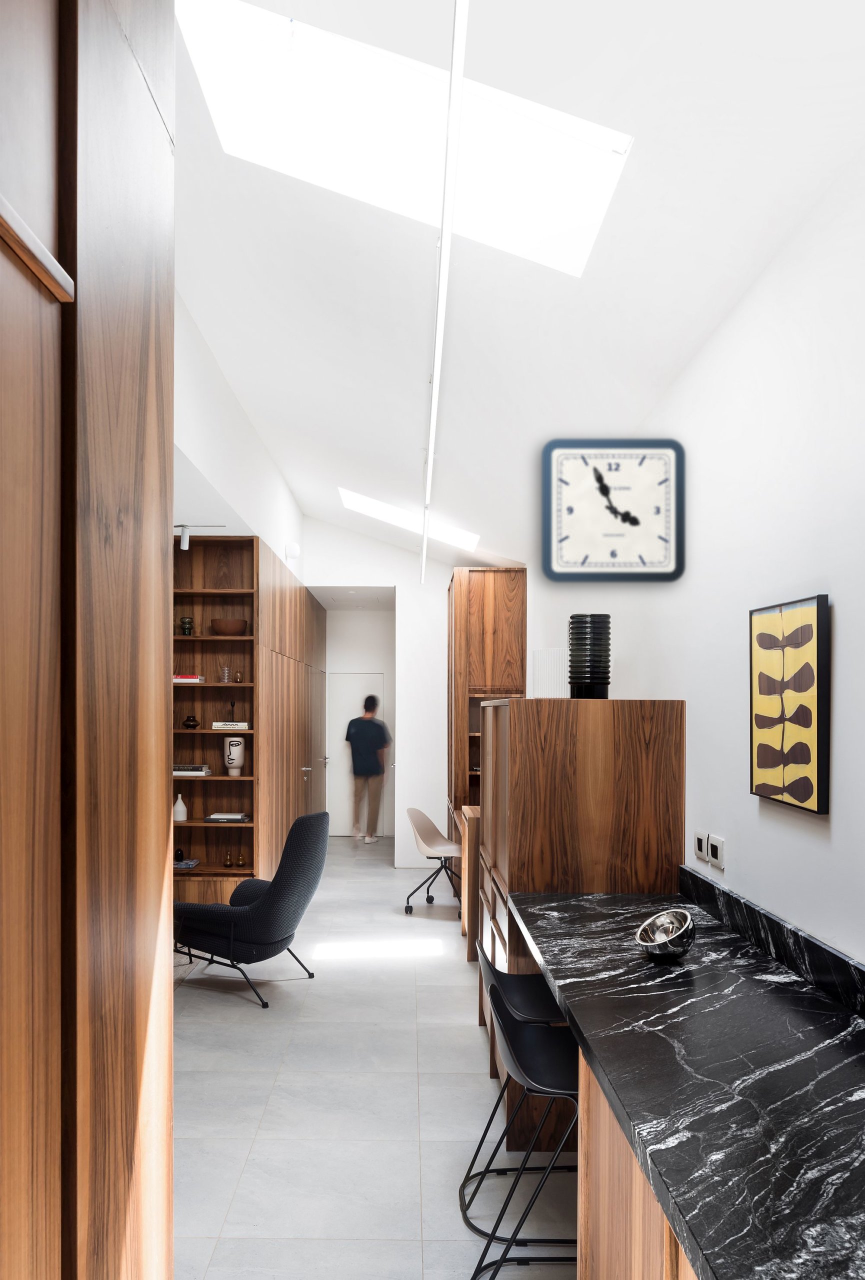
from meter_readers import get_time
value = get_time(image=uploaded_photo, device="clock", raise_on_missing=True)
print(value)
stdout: 3:56
